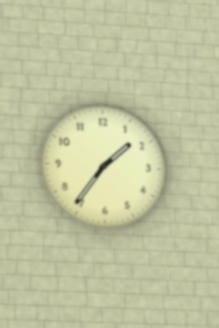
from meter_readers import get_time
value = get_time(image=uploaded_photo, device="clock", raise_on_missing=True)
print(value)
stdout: 1:36
